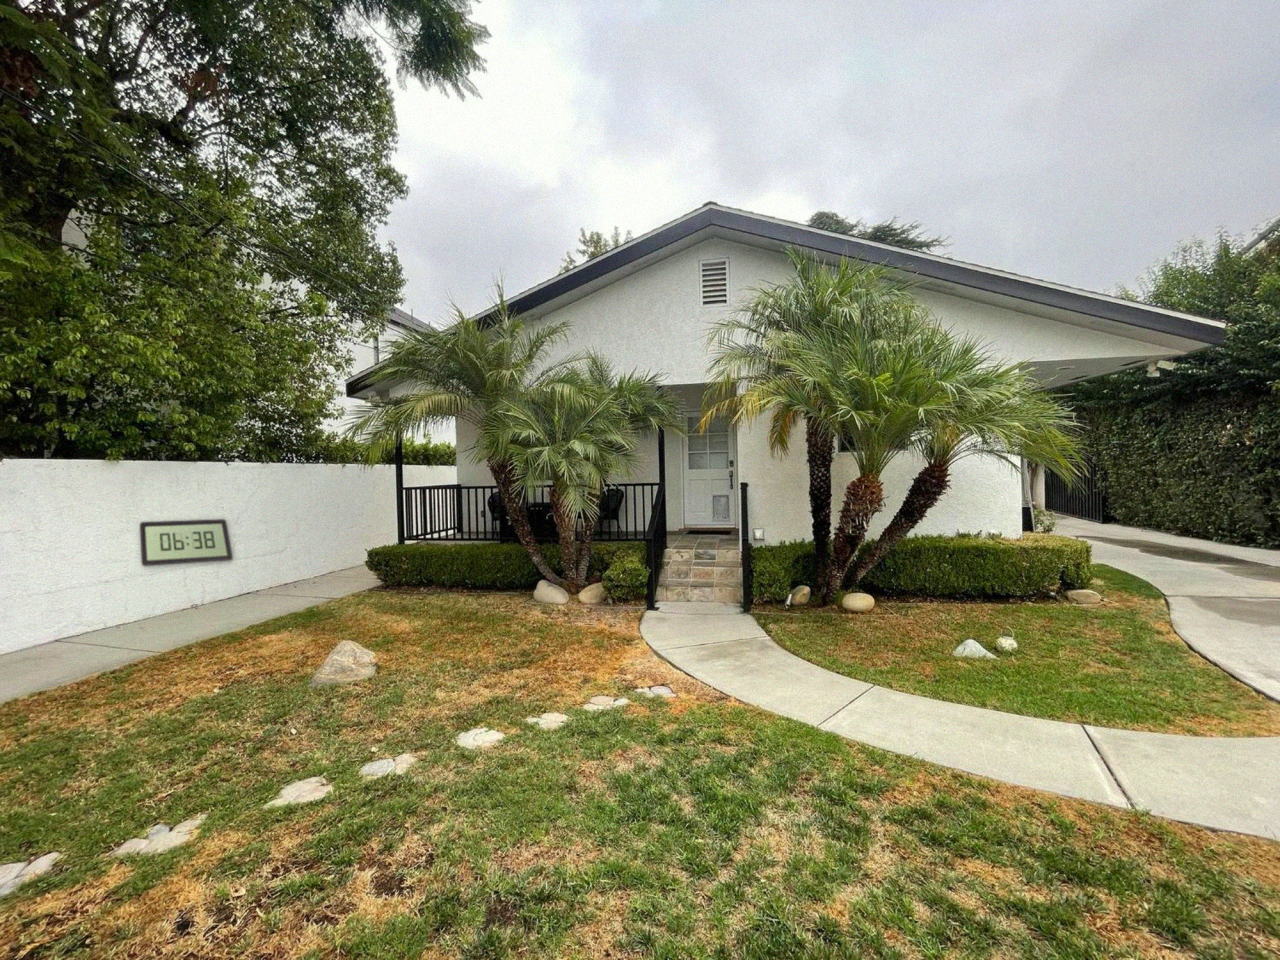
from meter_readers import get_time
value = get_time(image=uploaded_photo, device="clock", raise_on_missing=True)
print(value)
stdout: 6:38
